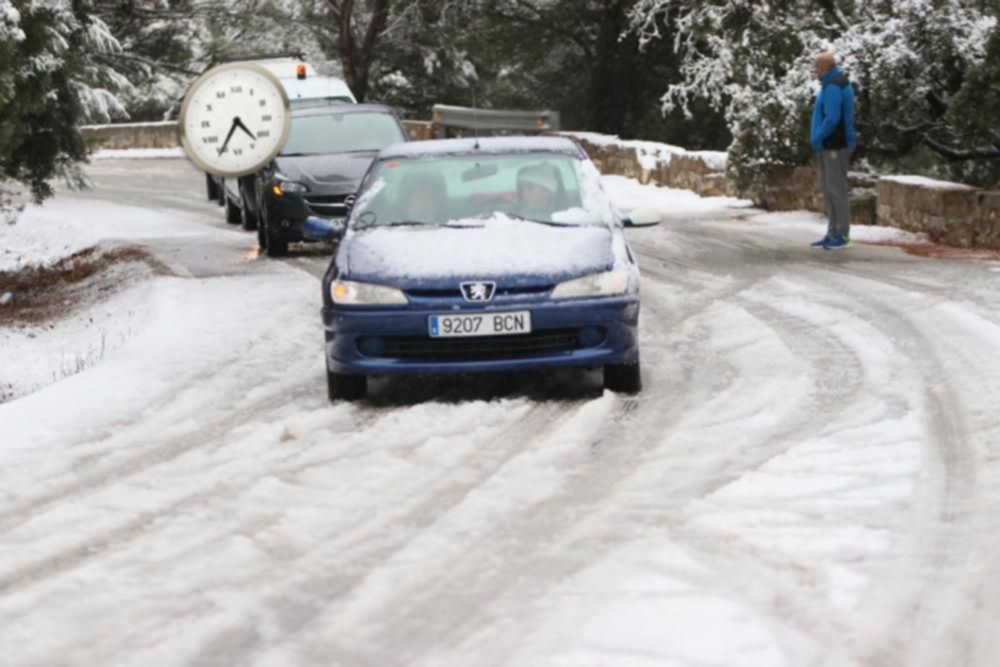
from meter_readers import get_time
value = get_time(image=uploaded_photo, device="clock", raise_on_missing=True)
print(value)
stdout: 4:35
